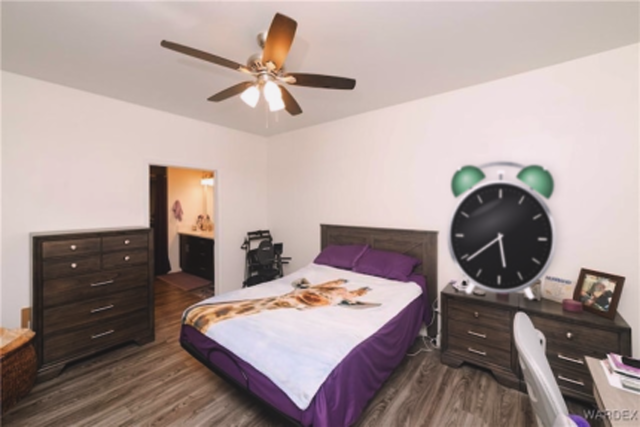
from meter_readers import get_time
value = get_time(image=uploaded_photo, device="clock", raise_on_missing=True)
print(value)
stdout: 5:39
